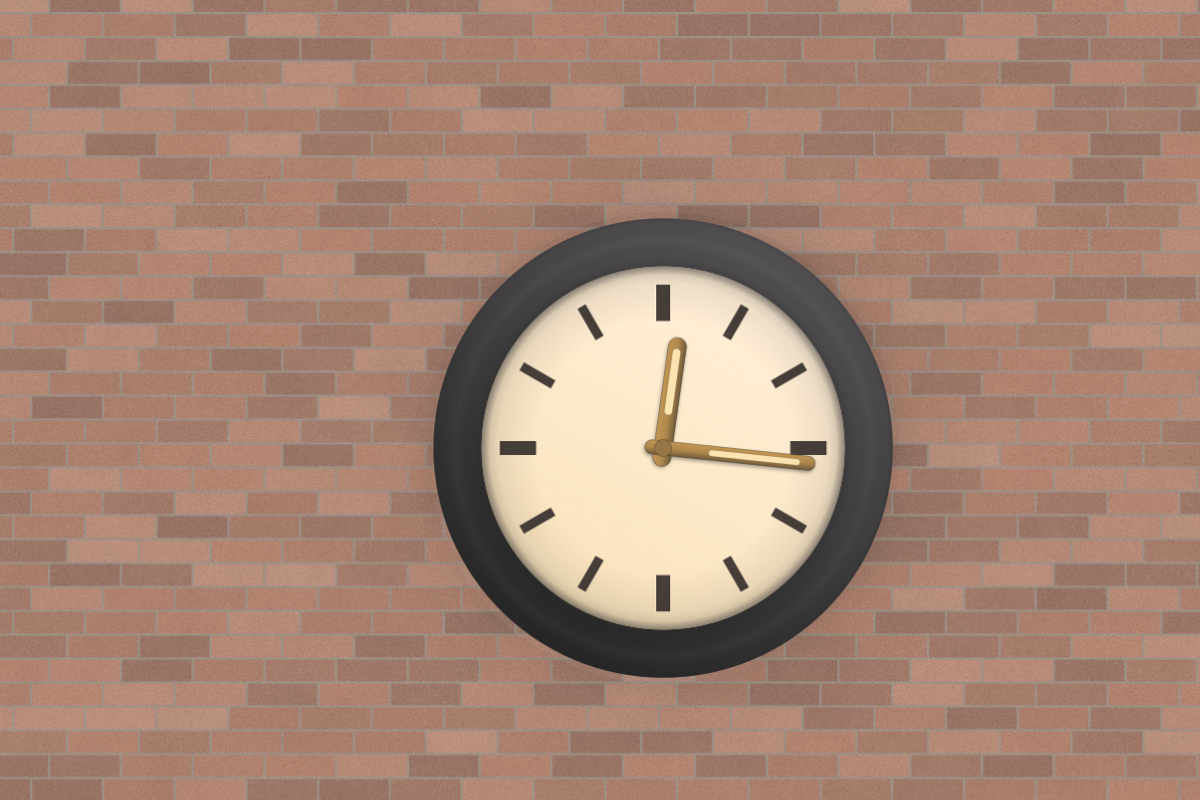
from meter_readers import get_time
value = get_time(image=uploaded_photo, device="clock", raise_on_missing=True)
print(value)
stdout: 12:16
